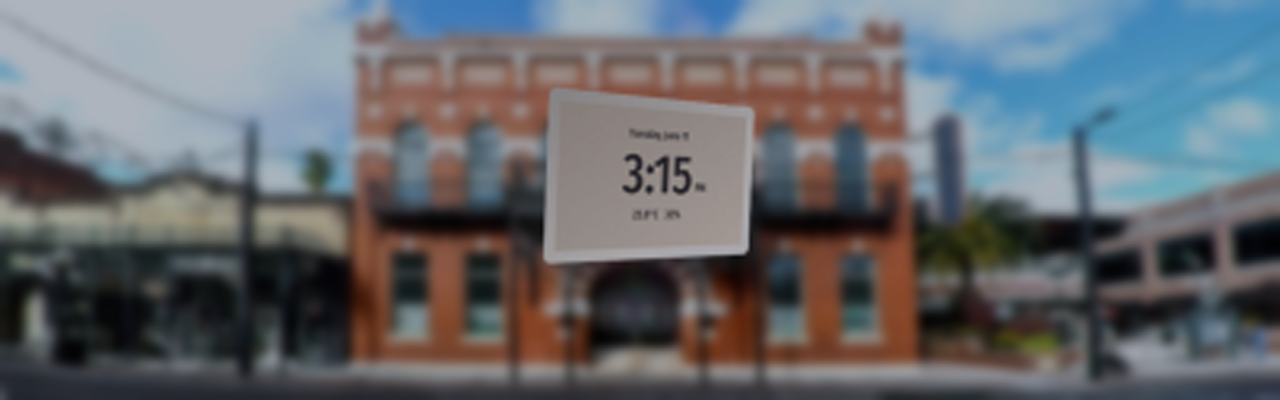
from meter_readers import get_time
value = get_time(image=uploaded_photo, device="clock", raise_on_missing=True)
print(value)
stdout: 3:15
